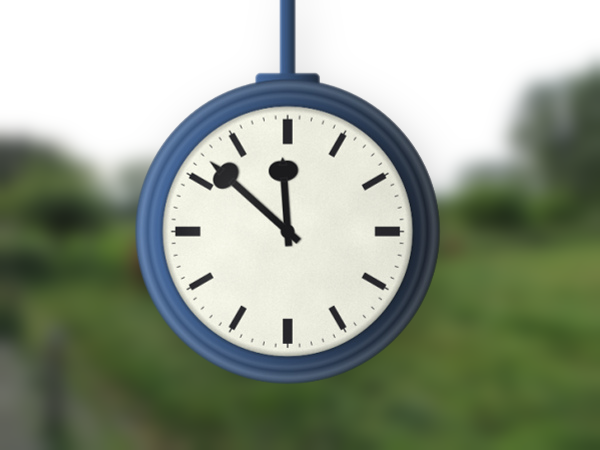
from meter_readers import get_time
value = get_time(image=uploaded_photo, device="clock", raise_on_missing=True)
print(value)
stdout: 11:52
